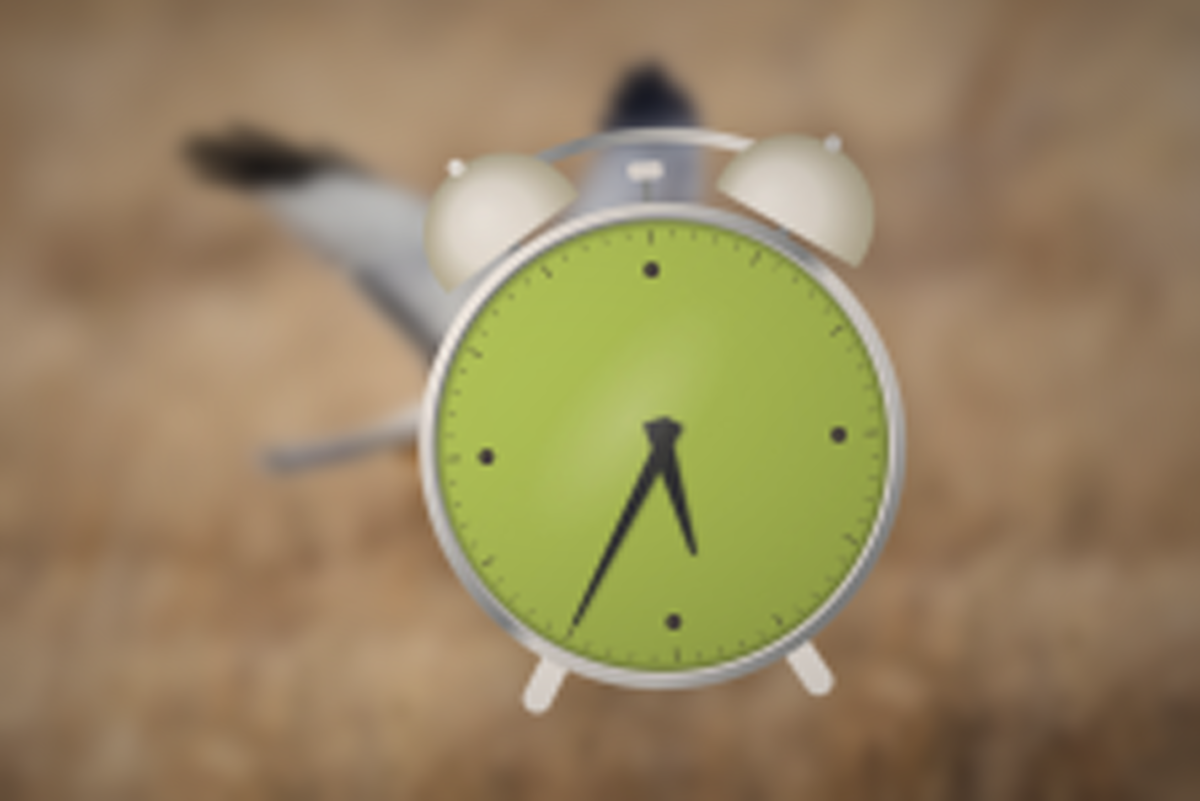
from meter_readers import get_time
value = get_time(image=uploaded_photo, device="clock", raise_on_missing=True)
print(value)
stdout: 5:35
